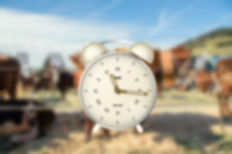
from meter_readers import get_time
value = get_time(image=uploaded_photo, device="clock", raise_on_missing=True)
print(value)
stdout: 11:16
